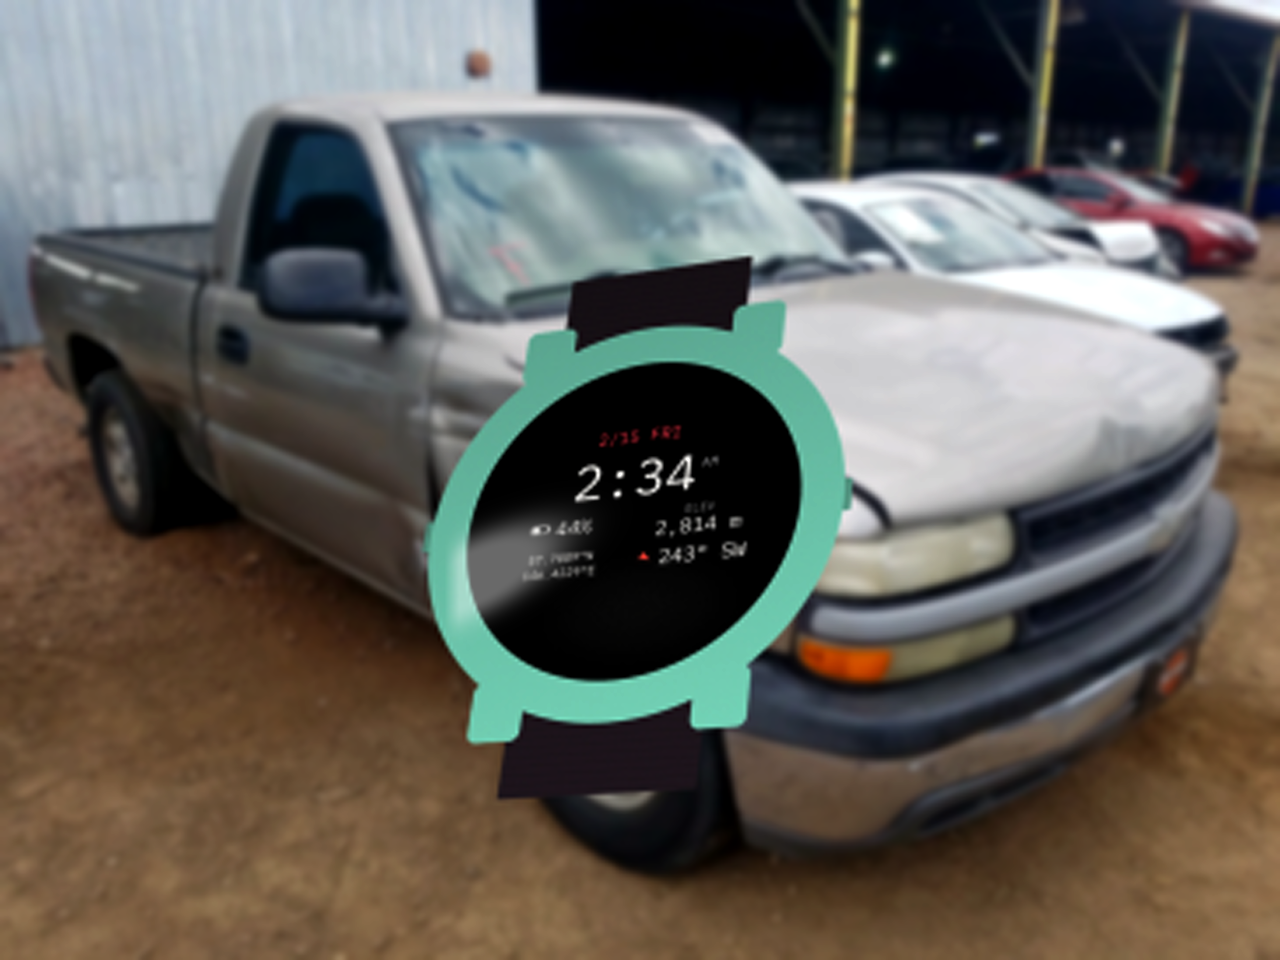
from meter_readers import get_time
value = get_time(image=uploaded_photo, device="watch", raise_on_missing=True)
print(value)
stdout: 2:34
